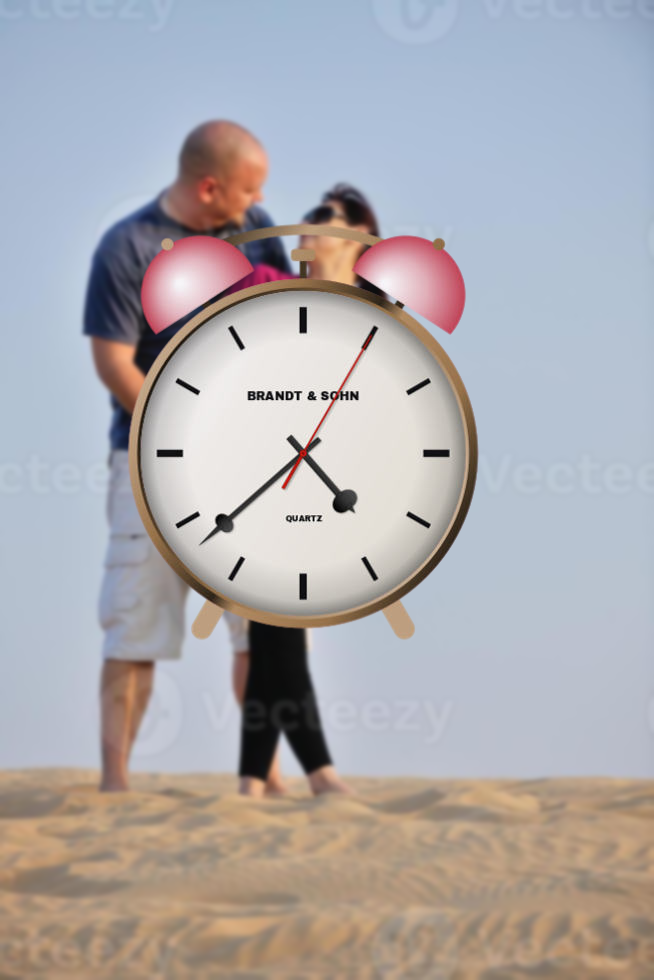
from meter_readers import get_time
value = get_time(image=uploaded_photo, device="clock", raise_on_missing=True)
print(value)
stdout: 4:38:05
